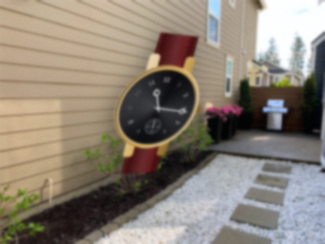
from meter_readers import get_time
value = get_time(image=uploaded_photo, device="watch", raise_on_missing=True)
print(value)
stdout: 11:16
